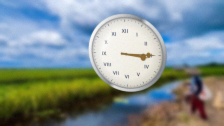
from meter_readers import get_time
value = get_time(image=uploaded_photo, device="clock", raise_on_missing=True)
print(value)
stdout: 3:15
